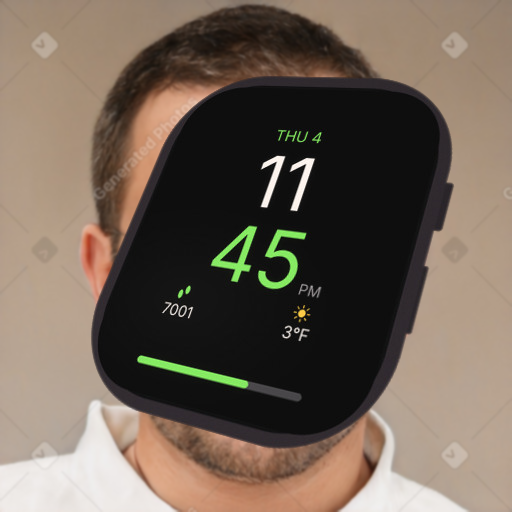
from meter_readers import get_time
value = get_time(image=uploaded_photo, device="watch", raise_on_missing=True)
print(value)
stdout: 11:45
